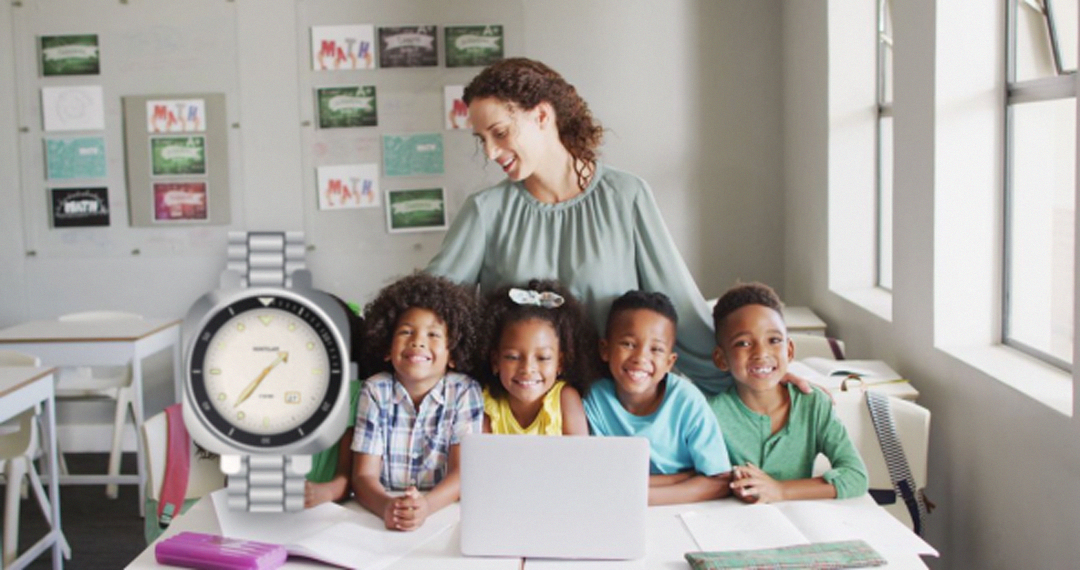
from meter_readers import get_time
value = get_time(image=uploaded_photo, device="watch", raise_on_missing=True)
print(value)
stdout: 1:37
